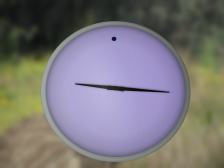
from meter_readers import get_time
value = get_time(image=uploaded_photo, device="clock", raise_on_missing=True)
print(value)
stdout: 9:16
